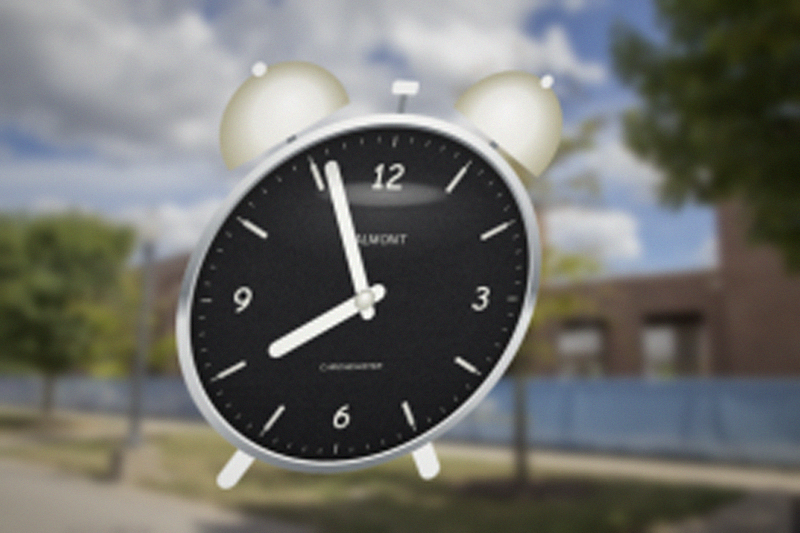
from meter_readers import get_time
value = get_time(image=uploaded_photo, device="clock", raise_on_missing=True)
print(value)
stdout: 7:56
